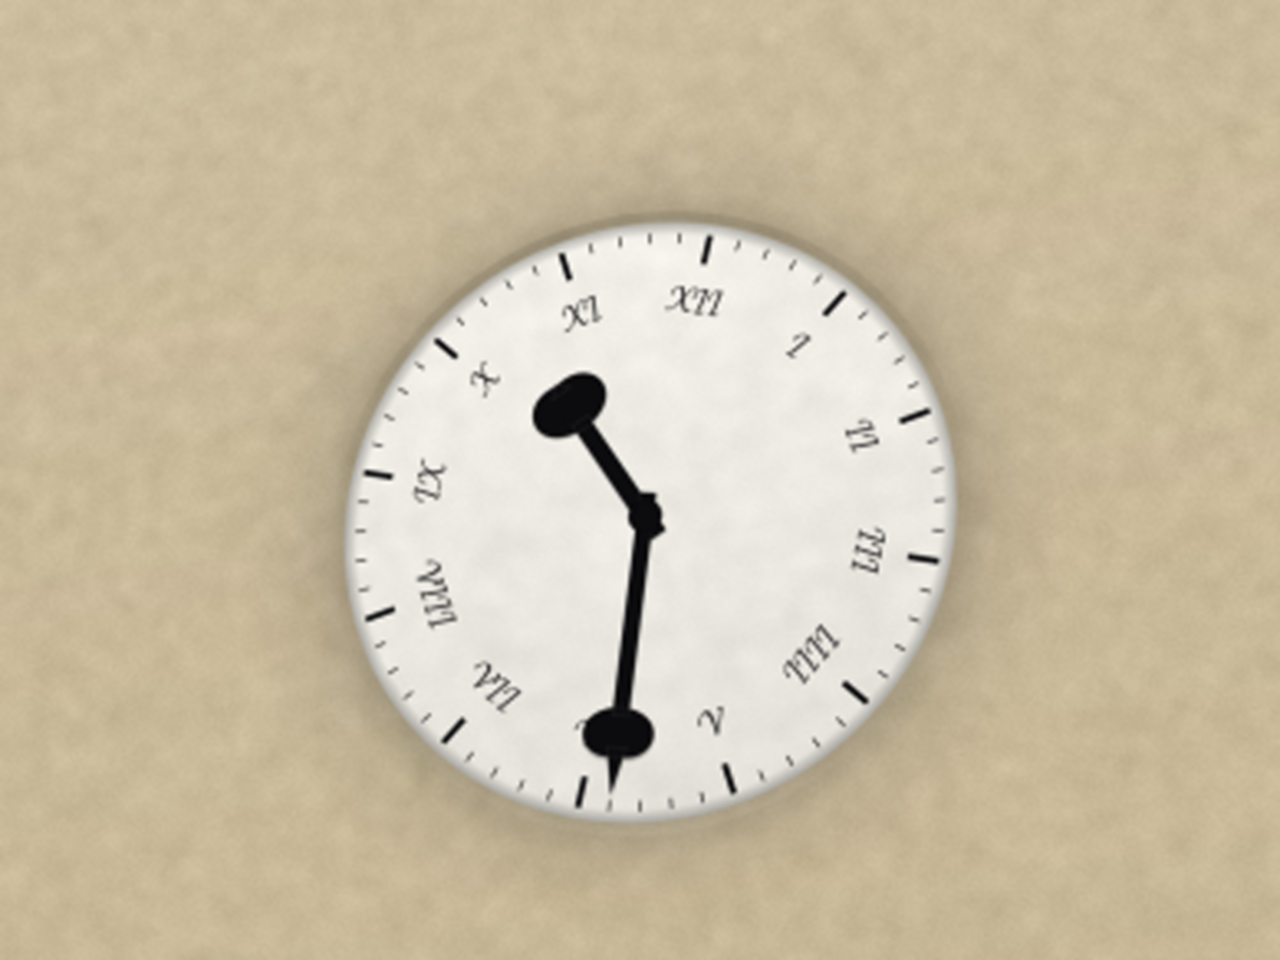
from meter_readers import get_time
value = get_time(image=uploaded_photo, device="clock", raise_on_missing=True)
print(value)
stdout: 10:29
